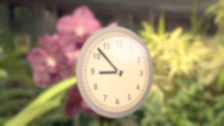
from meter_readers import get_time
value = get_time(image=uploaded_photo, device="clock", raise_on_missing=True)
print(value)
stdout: 8:52
